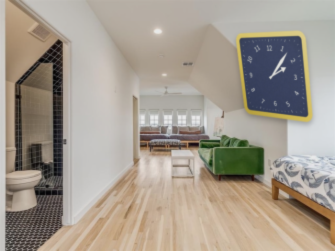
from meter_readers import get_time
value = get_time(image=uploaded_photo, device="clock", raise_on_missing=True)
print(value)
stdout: 2:07
